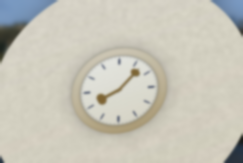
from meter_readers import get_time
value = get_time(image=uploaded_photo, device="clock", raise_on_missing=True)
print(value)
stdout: 8:07
